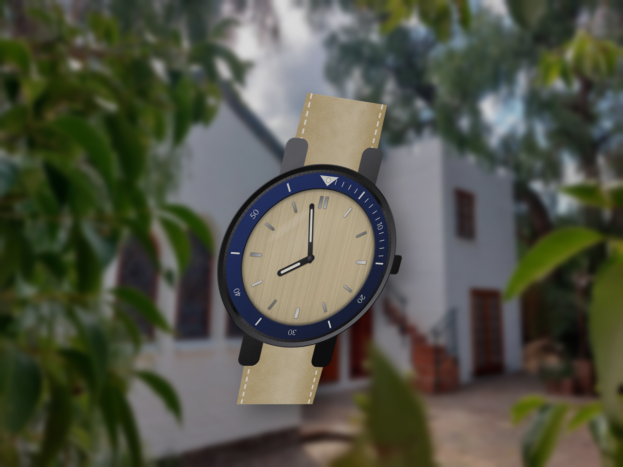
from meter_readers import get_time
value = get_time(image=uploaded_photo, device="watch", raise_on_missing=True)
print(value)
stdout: 7:58
